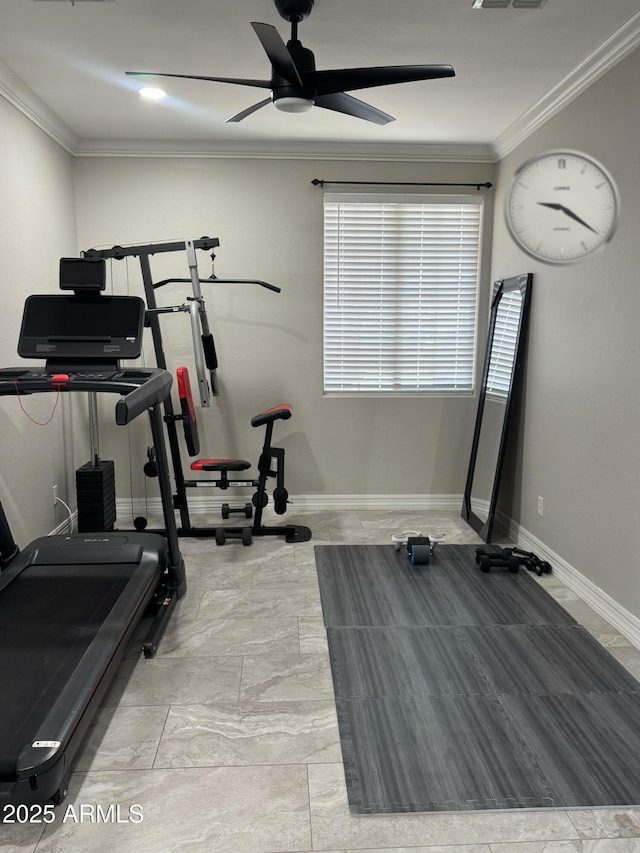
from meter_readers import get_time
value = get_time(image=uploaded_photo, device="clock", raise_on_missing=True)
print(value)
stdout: 9:21
